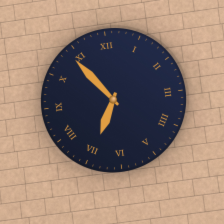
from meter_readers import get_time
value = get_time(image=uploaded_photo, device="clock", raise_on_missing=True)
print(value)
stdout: 6:54
